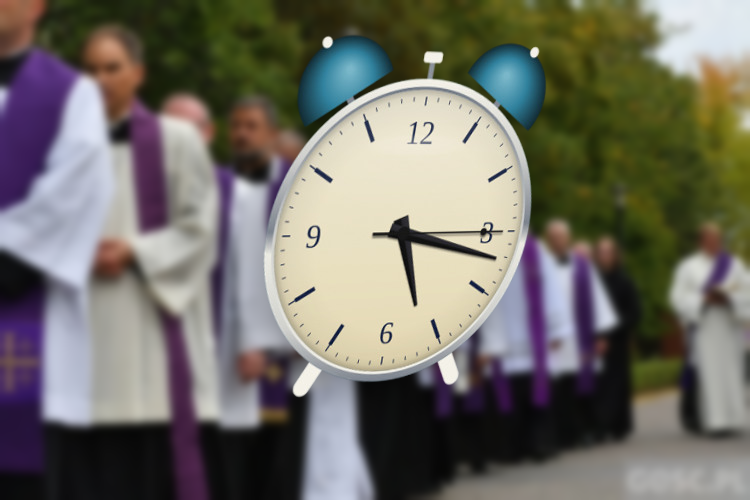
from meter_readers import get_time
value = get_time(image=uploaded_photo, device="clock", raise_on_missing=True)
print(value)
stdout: 5:17:15
